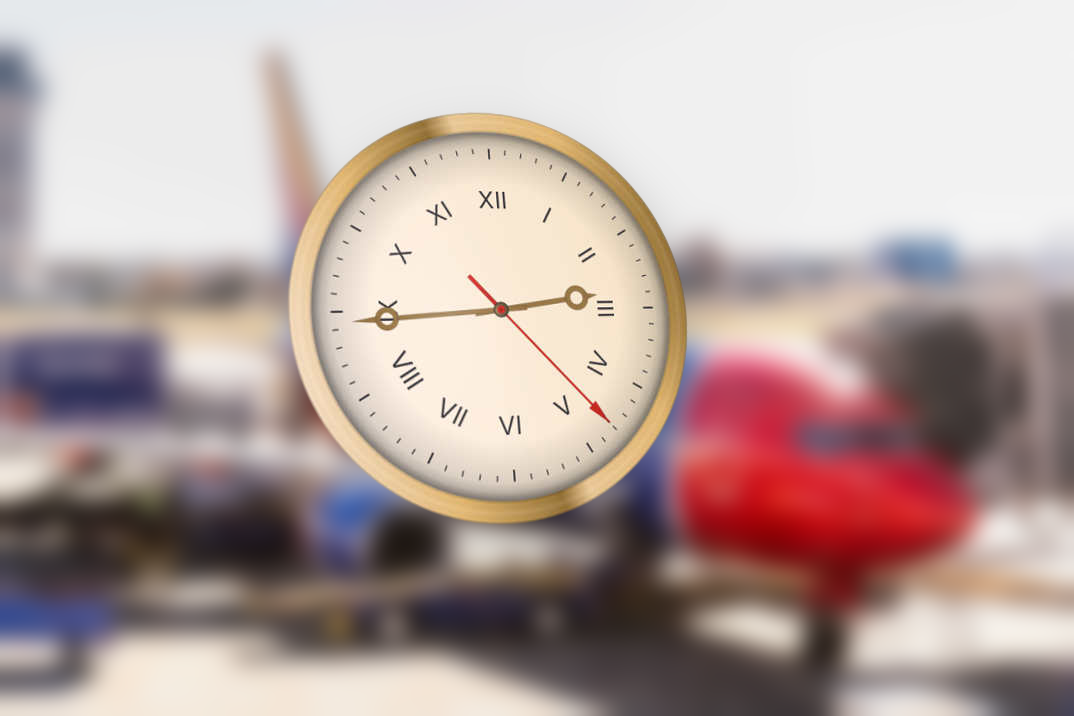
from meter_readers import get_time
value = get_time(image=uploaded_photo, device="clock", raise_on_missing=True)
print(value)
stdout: 2:44:23
